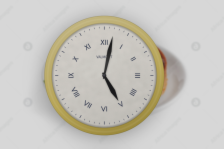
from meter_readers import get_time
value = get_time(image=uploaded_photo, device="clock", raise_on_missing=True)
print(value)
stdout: 5:02
